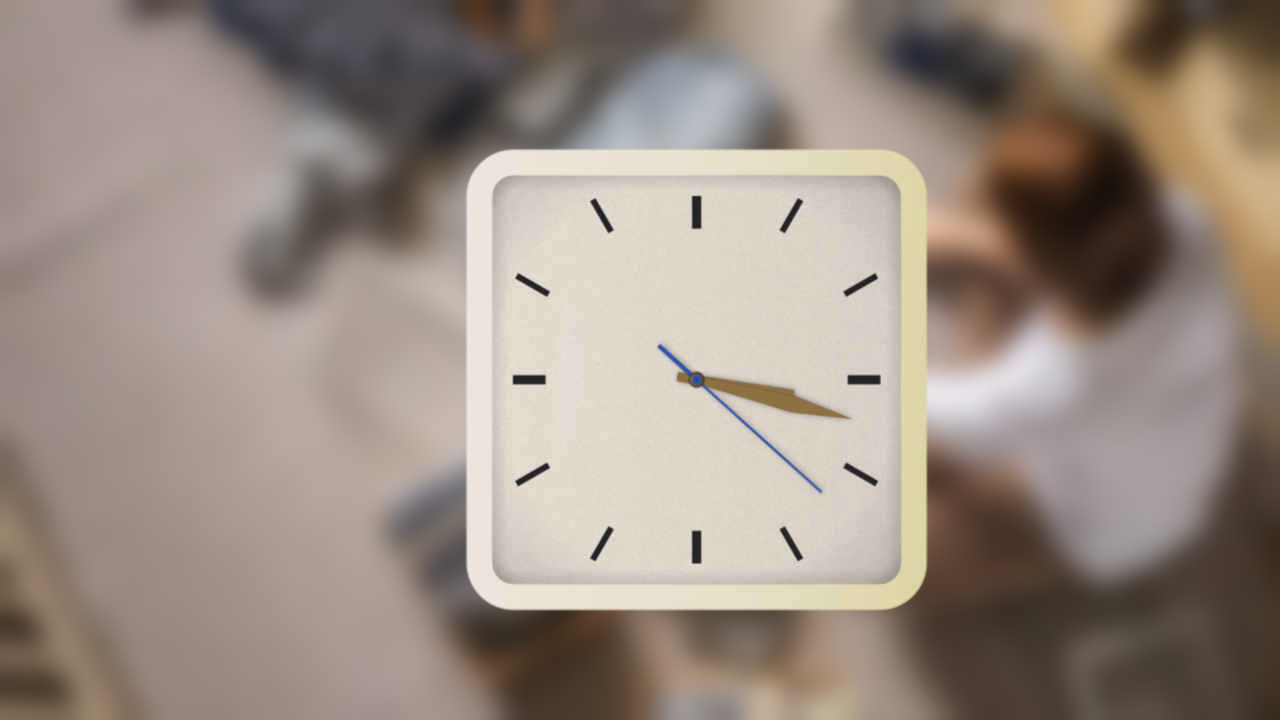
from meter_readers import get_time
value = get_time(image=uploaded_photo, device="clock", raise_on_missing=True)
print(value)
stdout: 3:17:22
